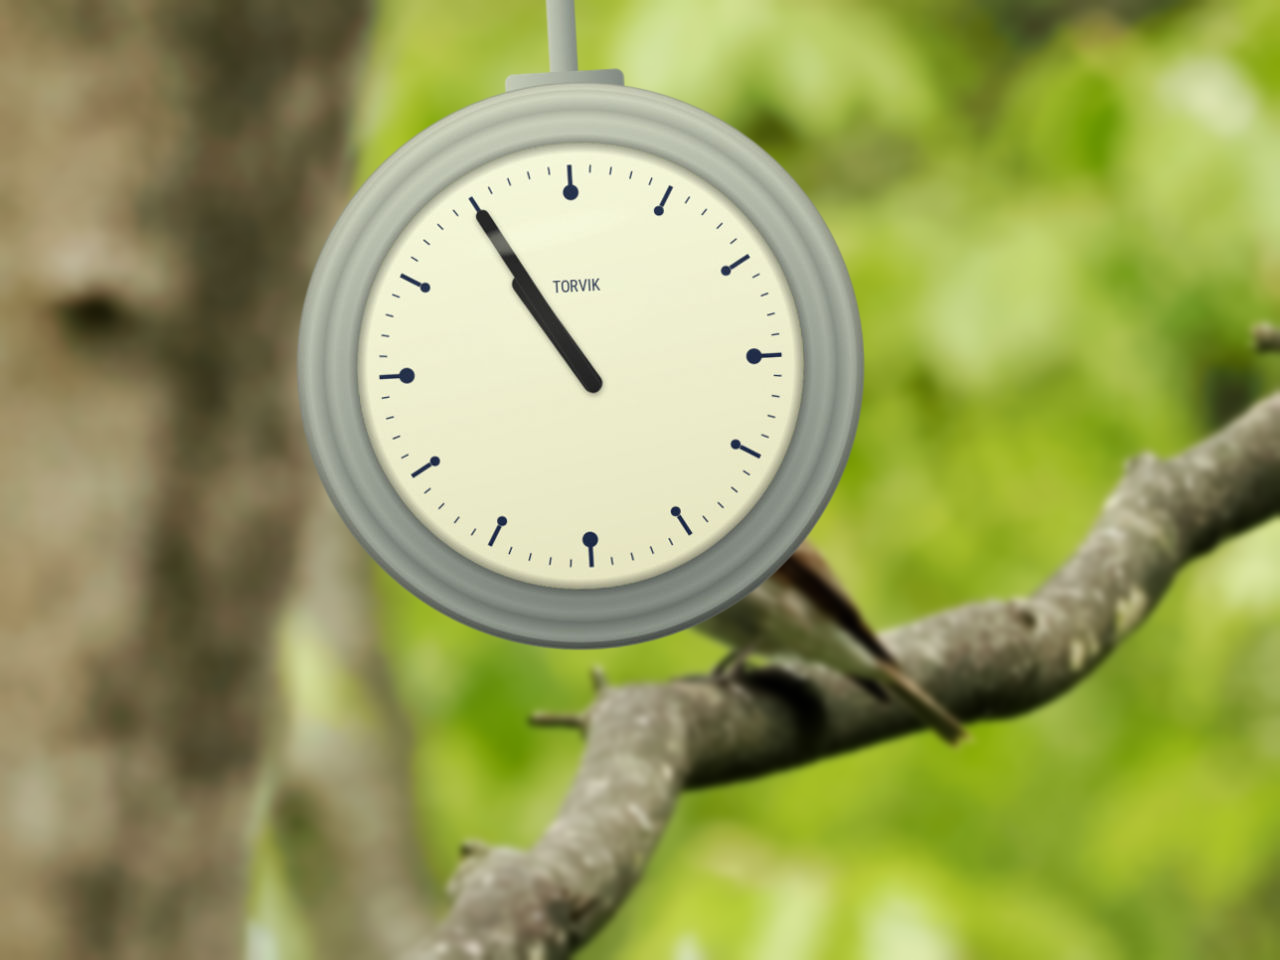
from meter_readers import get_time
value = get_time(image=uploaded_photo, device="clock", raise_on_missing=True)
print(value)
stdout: 10:55
